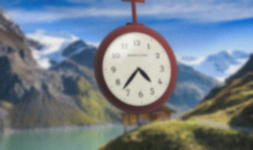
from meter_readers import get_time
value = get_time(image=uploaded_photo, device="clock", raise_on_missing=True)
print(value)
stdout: 4:37
